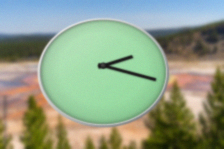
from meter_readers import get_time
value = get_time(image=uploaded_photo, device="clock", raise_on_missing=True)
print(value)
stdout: 2:18
